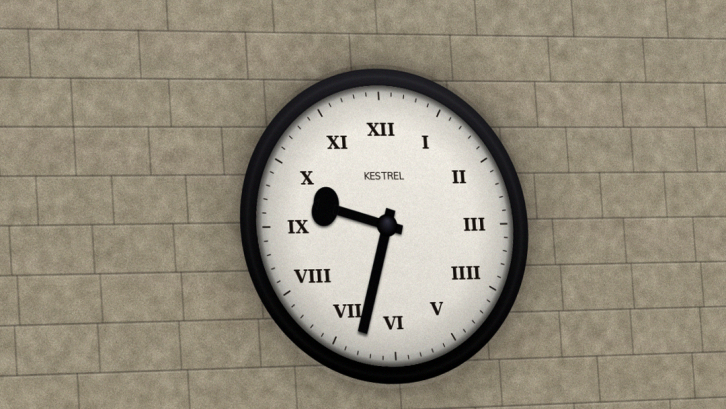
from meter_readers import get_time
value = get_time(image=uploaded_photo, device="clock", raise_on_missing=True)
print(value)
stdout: 9:33
